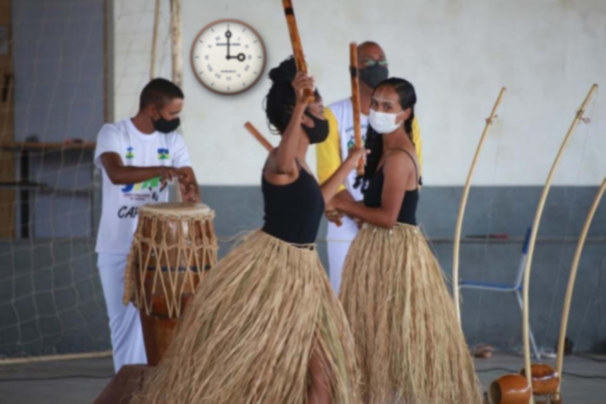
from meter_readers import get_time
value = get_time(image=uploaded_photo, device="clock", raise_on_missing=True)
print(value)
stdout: 3:00
